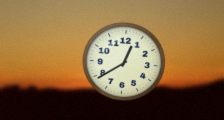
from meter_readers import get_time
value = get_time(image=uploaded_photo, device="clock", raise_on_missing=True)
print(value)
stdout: 12:39
